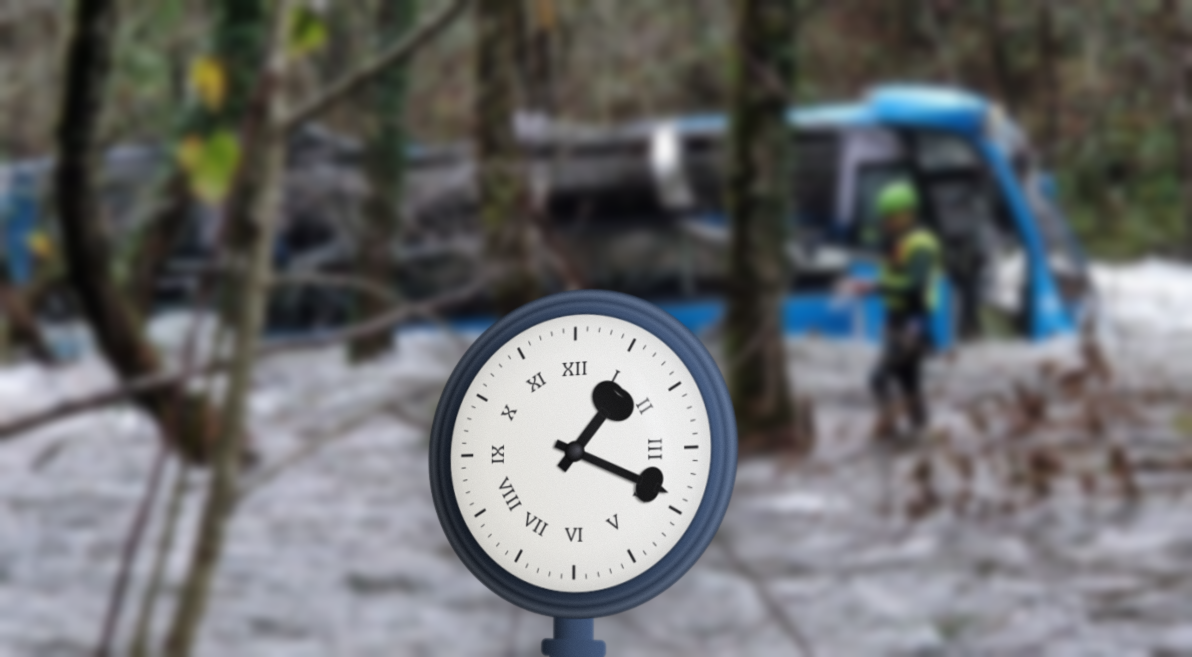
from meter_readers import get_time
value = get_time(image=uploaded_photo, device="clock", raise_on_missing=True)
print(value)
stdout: 1:19
